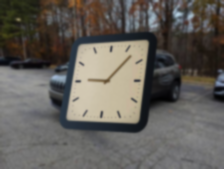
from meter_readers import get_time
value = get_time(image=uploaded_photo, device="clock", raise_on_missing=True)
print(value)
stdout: 9:07
